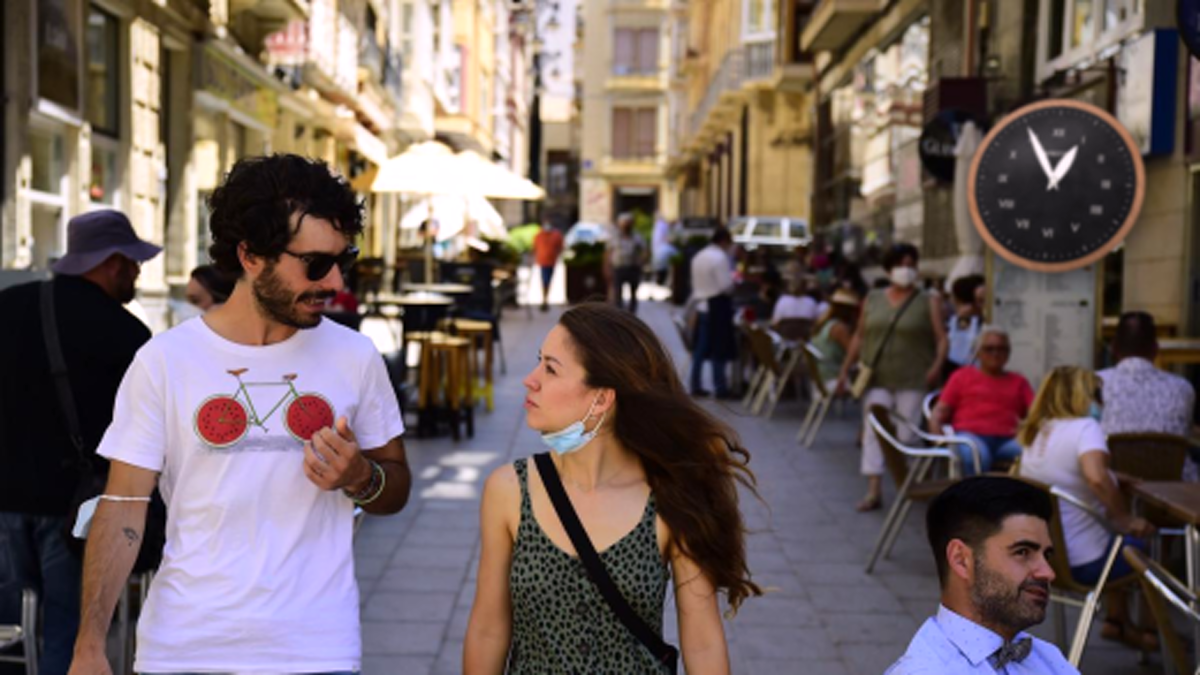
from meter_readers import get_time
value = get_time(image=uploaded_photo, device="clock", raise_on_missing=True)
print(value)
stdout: 12:55
